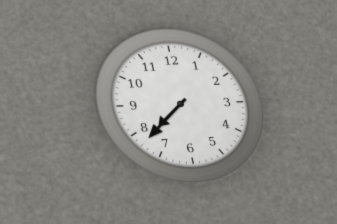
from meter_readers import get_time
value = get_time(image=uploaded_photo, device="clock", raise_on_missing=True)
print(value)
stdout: 7:38
